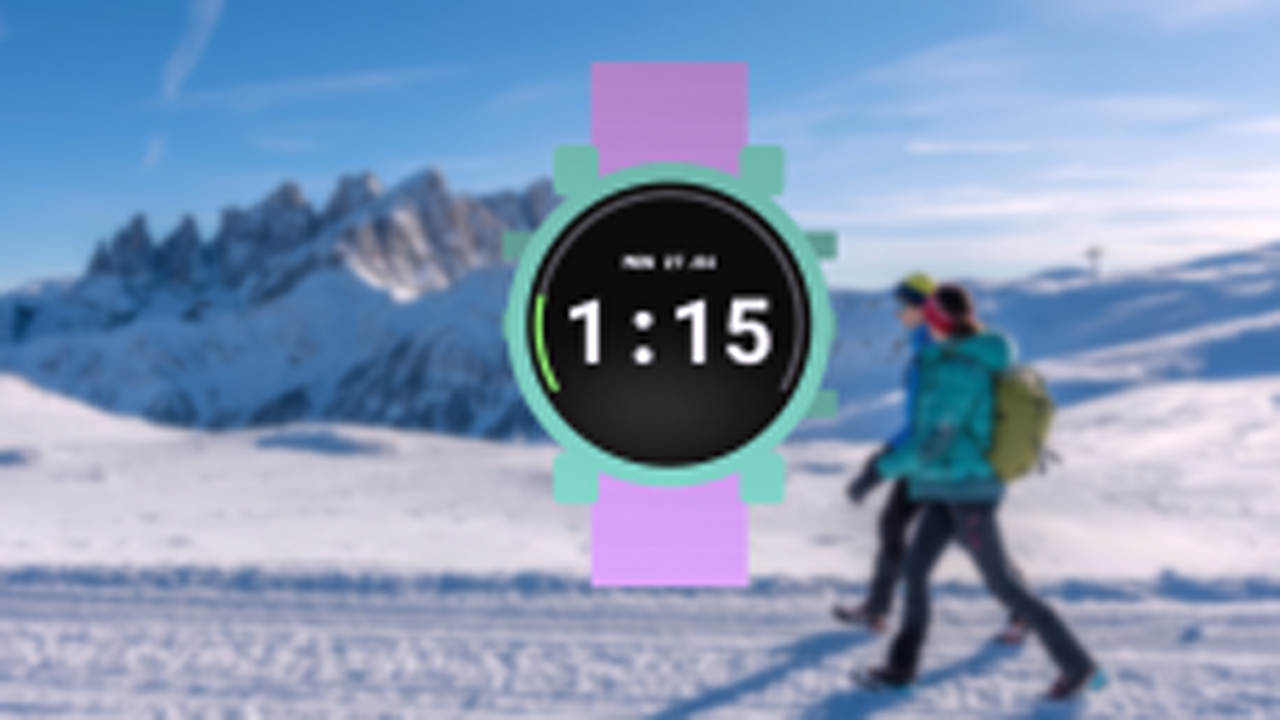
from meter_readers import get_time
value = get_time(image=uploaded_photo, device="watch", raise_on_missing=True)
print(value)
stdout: 1:15
